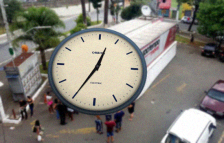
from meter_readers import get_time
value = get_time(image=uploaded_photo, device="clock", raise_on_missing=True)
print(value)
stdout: 12:35
